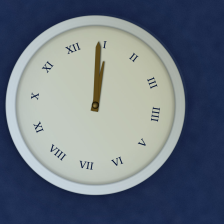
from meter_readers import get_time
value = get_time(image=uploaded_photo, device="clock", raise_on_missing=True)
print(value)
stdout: 1:04
